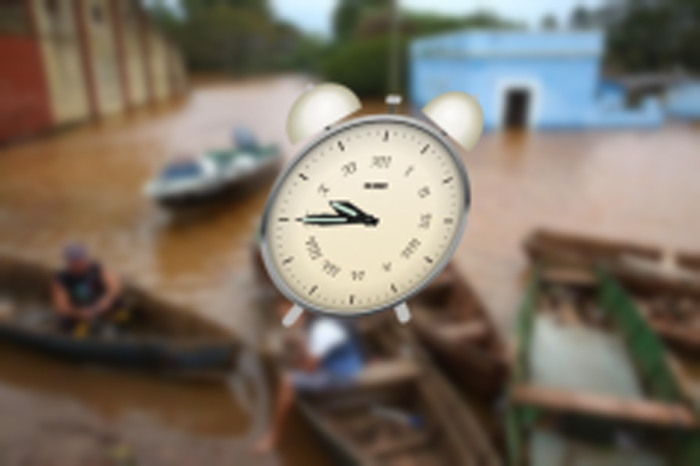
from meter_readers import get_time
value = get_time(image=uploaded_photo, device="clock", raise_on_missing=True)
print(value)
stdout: 9:45
